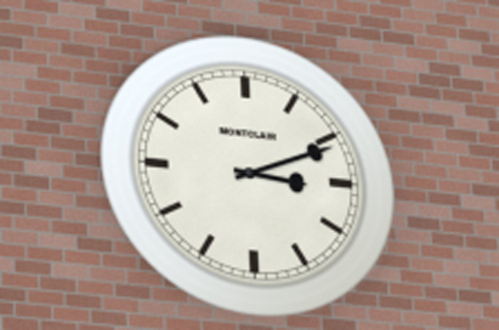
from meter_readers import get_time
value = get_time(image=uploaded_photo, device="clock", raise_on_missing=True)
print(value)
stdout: 3:11
